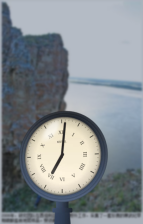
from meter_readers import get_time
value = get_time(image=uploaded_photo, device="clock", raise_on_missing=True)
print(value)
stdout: 7:01
